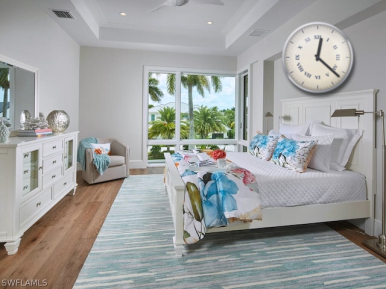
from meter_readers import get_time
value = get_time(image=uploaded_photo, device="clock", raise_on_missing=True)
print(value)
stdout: 12:22
